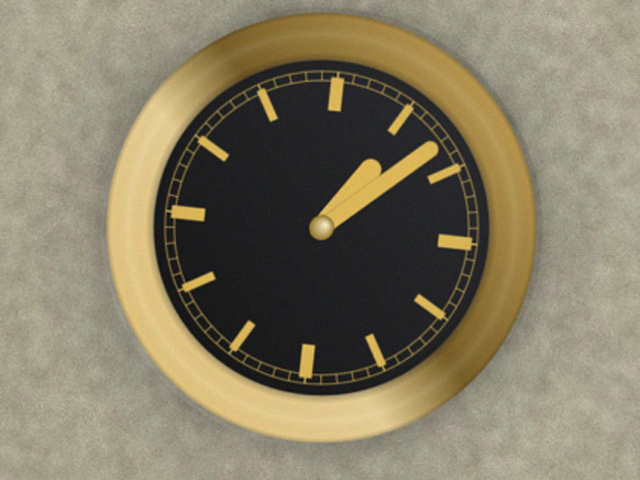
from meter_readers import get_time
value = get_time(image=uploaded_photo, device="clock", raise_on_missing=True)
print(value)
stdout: 1:08
